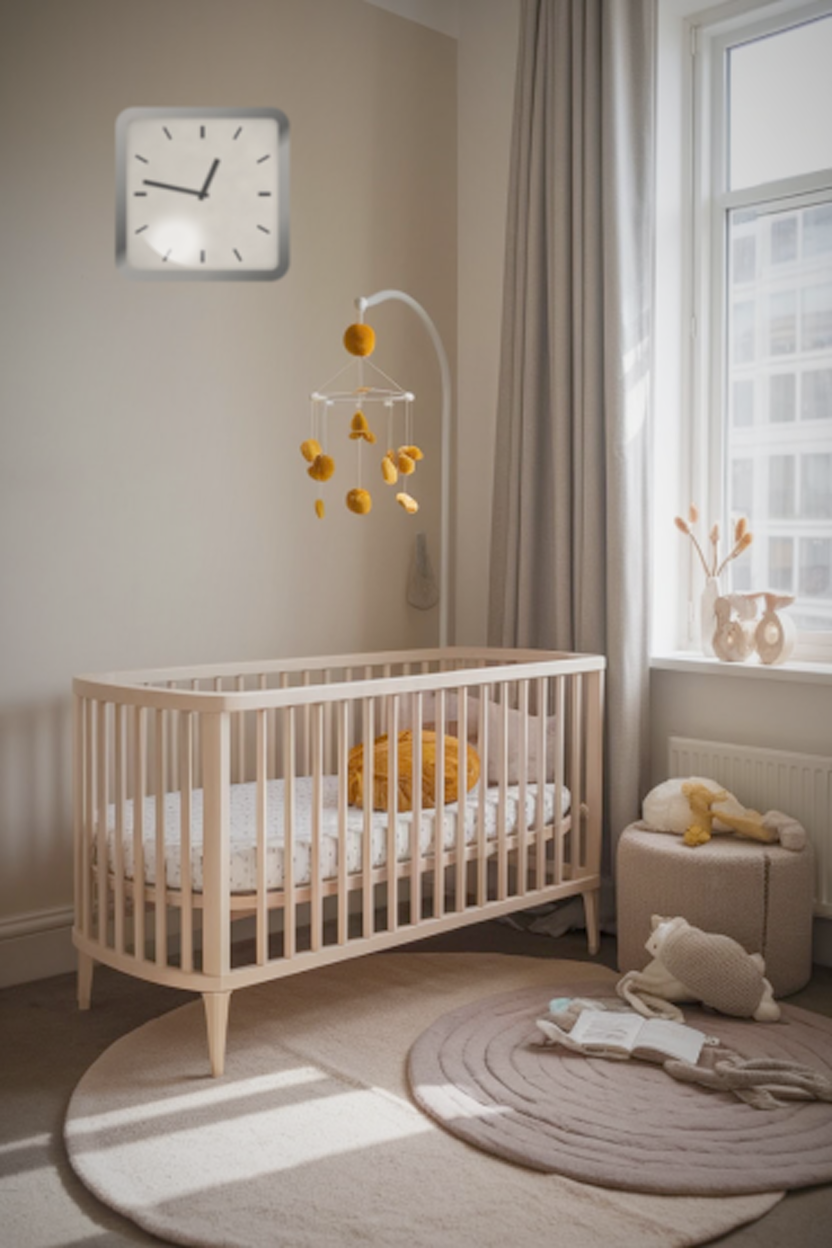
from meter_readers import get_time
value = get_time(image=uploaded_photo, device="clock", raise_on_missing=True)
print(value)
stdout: 12:47
